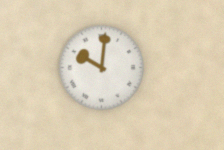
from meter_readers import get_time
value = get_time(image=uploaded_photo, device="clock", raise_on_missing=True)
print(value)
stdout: 10:01
